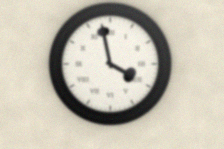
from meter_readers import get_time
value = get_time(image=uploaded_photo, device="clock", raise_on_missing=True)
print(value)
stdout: 3:58
